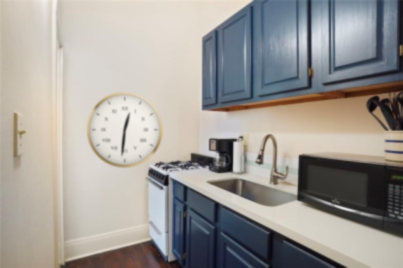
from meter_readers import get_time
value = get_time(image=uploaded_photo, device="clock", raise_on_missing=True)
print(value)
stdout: 12:31
